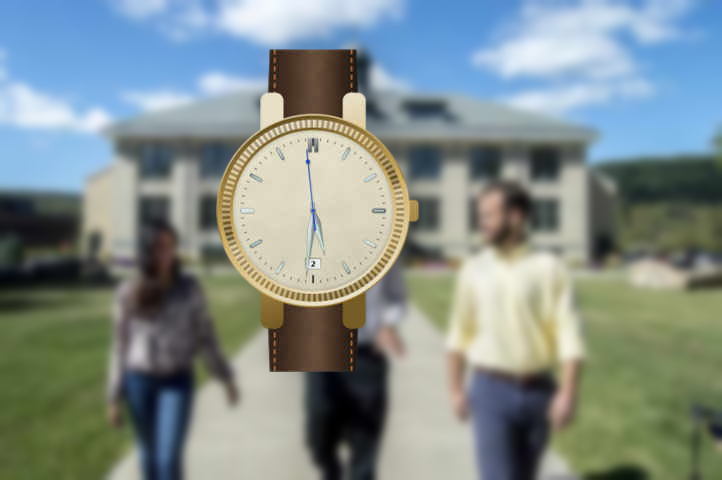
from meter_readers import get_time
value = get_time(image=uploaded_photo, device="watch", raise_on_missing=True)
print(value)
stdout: 5:30:59
